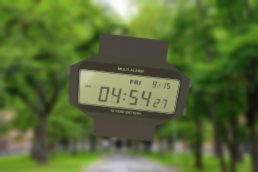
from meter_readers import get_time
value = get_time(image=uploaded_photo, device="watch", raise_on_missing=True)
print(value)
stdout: 4:54:27
